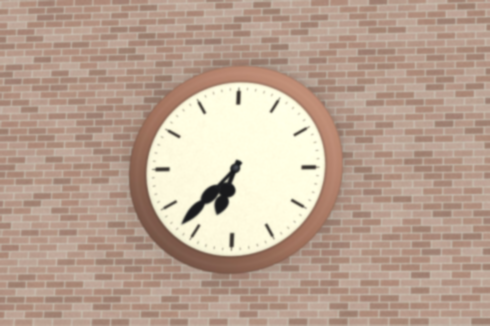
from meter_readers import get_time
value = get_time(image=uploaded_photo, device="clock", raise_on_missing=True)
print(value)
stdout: 6:37
